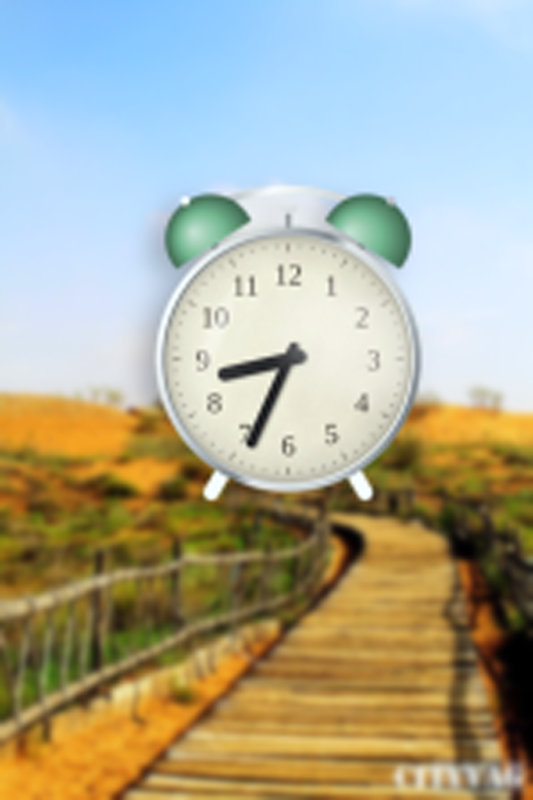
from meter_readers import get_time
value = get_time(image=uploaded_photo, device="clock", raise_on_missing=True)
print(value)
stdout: 8:34
